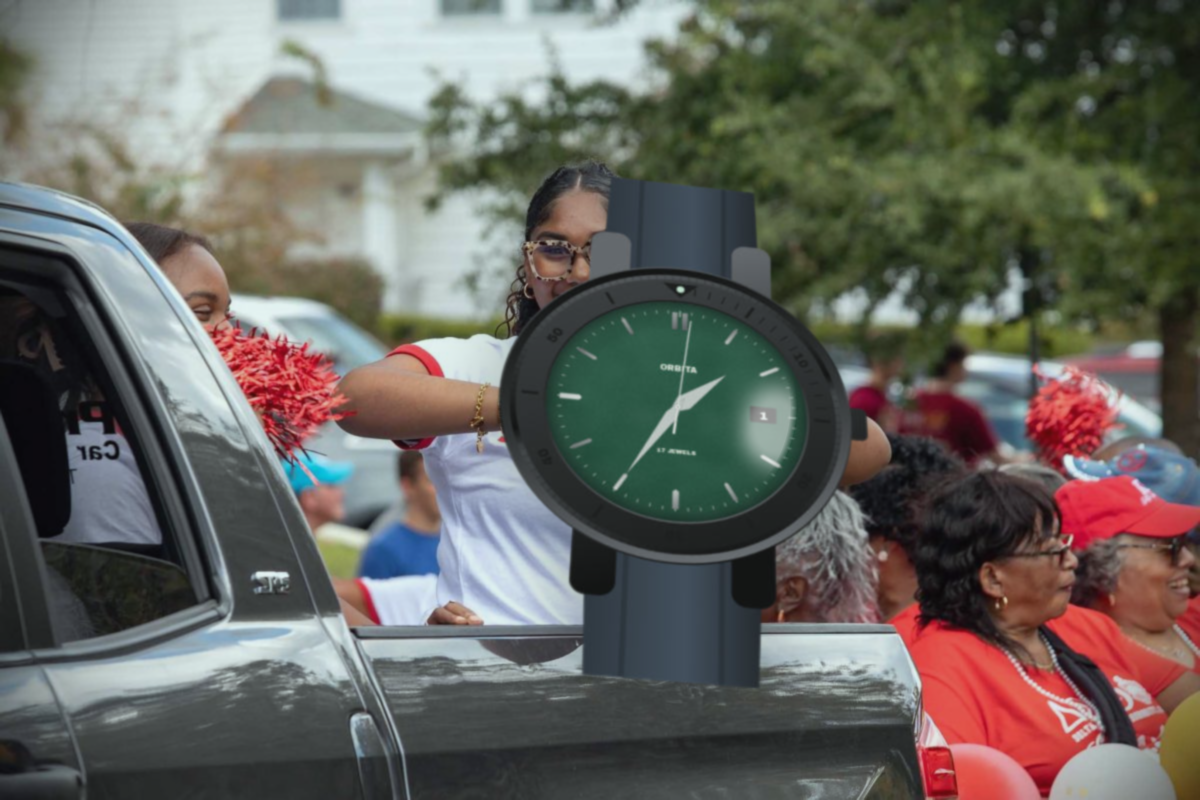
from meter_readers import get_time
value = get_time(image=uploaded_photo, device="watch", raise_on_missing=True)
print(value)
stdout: 1:35:01
